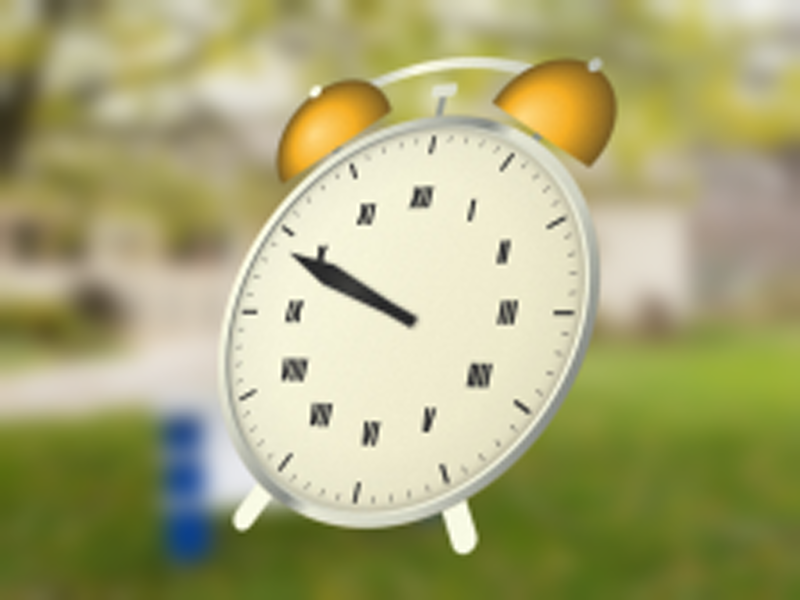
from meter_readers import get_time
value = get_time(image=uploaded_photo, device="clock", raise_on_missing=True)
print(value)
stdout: 9:49
